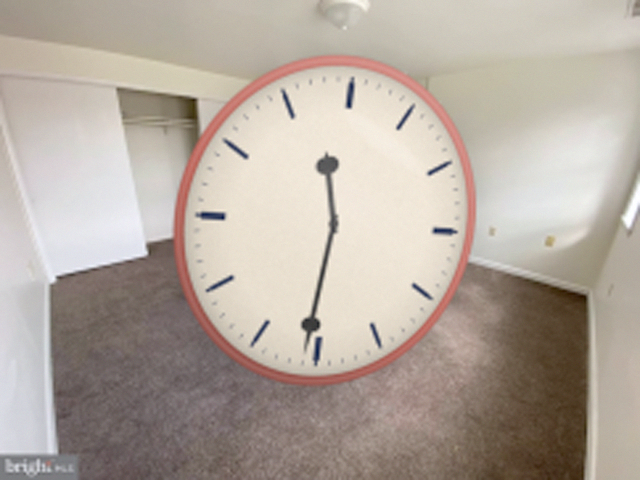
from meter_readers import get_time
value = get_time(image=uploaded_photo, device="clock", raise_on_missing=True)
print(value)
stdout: 11:31
